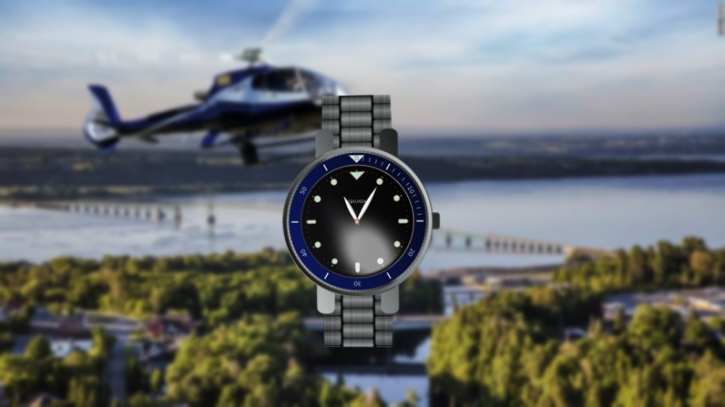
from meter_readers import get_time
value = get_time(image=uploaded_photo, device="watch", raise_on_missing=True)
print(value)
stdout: 11:05
